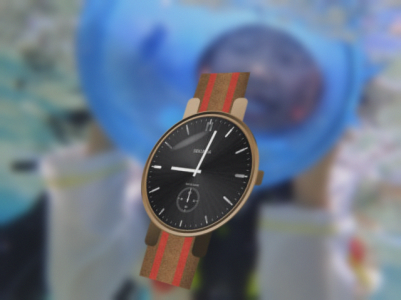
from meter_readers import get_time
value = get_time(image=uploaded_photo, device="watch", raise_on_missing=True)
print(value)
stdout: 9:02
